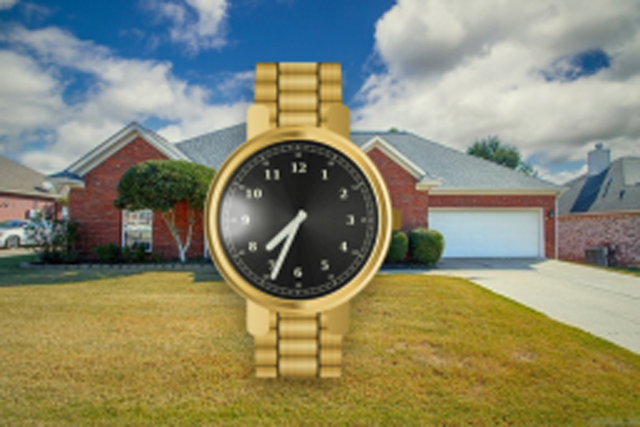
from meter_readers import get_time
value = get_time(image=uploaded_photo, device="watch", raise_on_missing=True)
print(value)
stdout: 7:34
